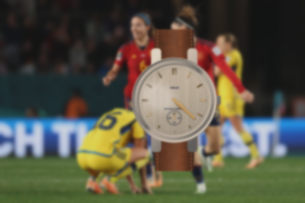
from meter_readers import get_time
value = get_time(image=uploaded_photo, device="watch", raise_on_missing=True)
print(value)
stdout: 4:22
